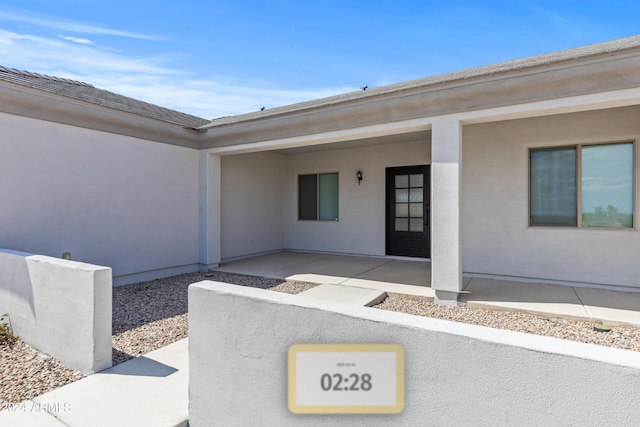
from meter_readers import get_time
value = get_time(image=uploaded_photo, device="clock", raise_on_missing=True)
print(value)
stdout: 2:28
